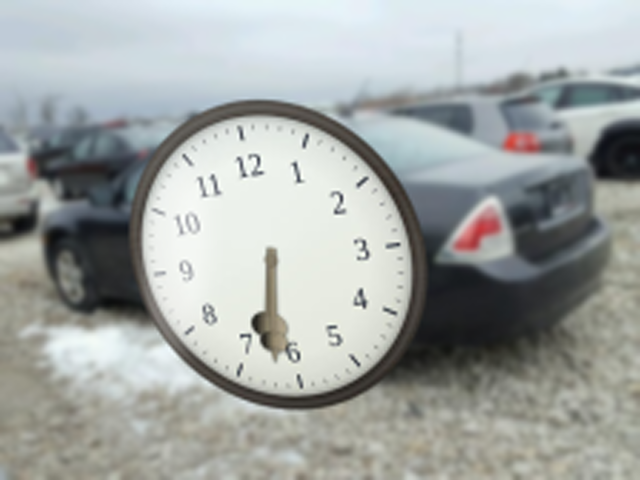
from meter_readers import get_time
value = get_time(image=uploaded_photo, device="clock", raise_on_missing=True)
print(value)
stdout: 6:32
